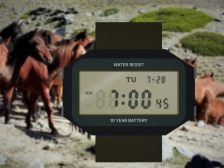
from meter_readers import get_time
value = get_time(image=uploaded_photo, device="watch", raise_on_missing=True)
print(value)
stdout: 7:00:45
